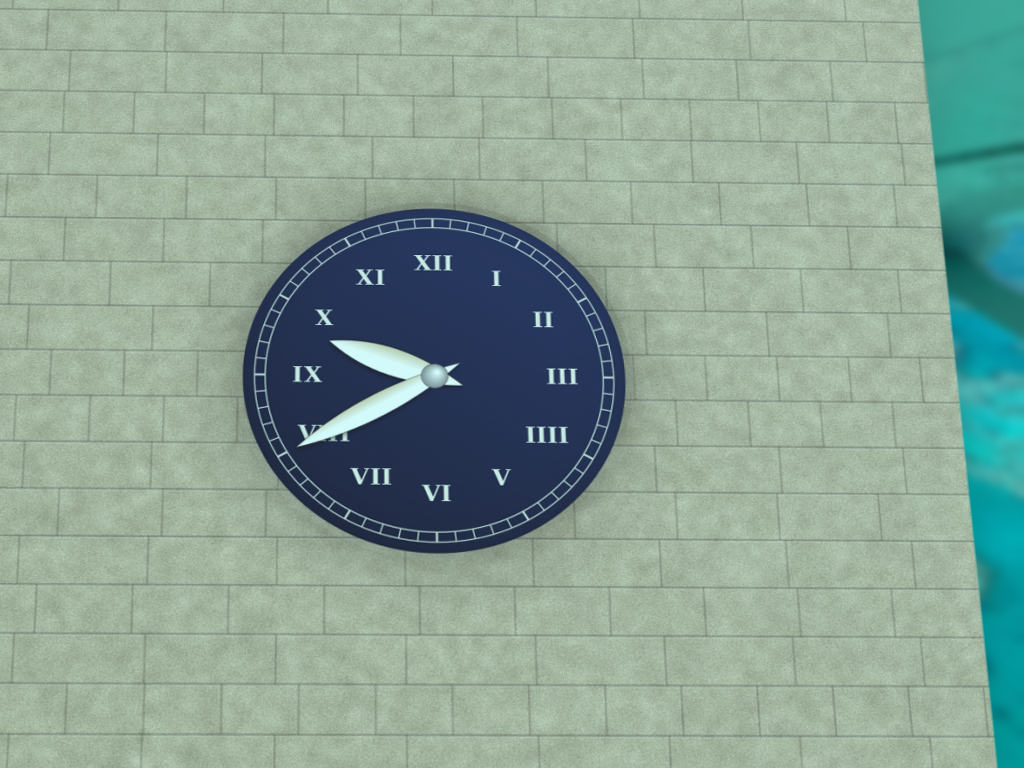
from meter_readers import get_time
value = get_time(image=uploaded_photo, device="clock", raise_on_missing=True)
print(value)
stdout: 9:40
